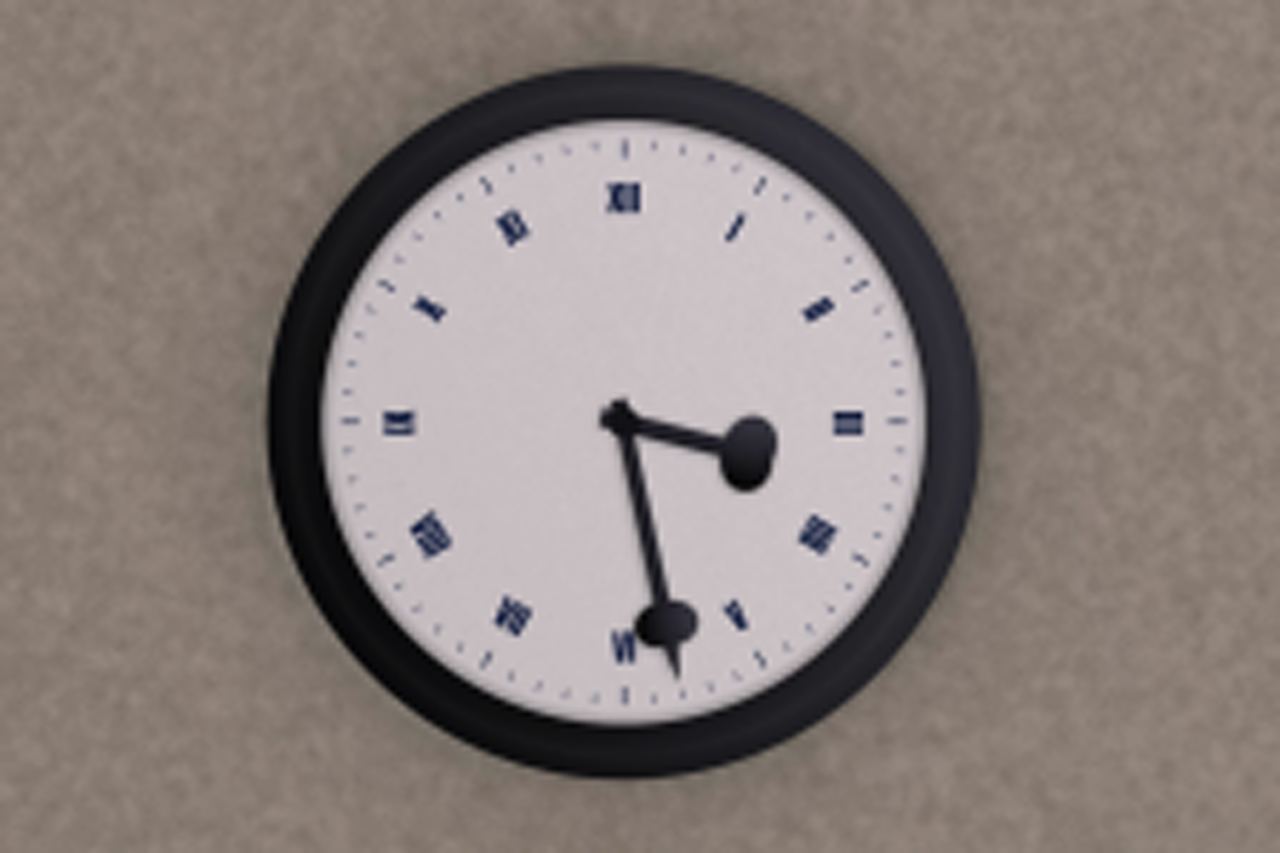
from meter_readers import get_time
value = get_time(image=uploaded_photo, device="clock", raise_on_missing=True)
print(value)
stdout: 3:28
